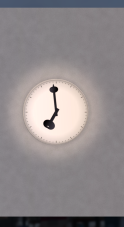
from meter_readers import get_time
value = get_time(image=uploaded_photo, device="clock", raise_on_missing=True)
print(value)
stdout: 6:59
